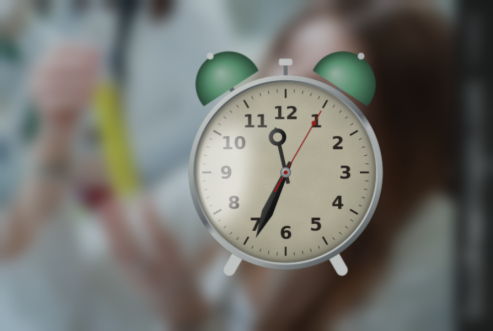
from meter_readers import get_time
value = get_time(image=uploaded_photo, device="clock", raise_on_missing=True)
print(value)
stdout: 11:34:05
